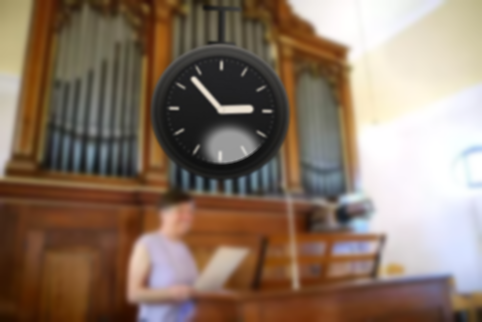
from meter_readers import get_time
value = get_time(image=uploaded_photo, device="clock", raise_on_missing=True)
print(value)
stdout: 2:53
